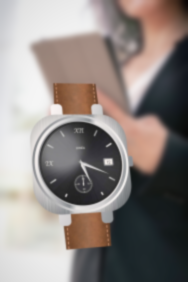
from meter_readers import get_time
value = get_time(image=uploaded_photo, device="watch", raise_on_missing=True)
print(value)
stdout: 5:19
